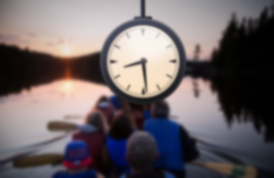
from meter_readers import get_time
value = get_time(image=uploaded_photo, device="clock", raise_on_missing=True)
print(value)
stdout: 8:29
